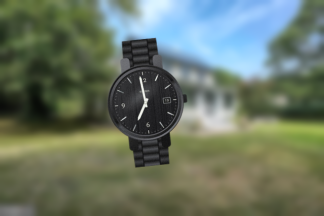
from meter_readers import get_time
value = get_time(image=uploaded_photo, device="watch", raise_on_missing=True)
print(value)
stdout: 6:59
